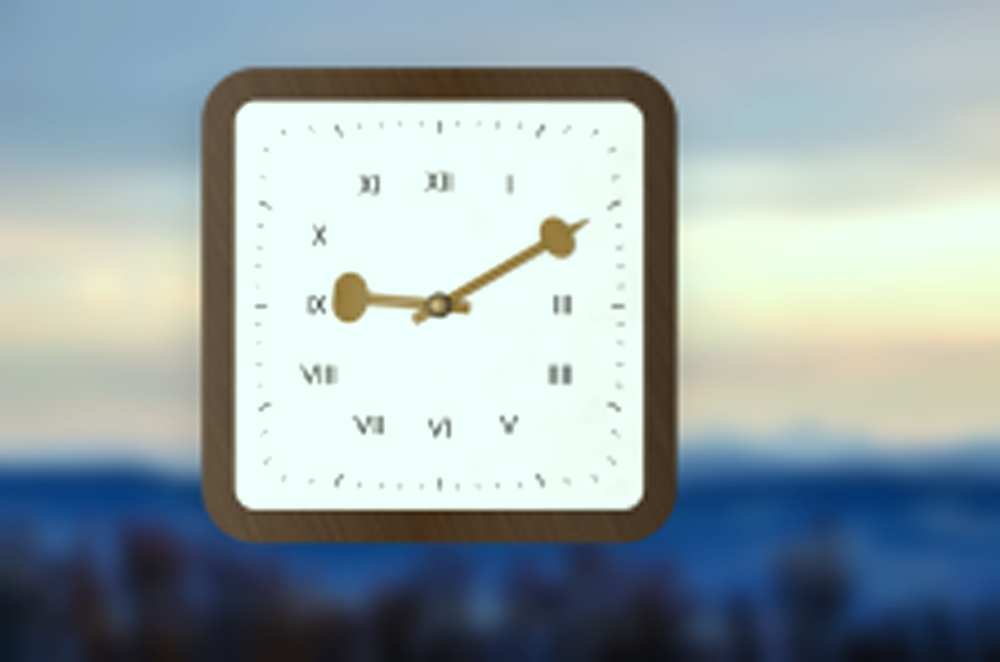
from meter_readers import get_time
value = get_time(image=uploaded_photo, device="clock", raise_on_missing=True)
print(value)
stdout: 9:10
